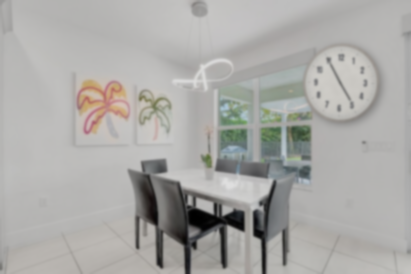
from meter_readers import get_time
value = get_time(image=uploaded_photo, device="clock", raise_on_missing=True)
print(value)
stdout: 4:55
